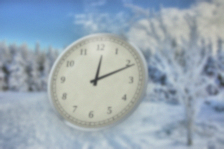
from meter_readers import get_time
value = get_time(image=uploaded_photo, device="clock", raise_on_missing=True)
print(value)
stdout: 12:11
